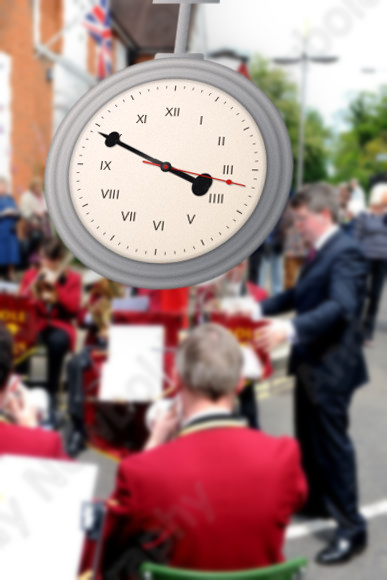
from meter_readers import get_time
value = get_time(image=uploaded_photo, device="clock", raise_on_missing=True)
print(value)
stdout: 3:49:17
